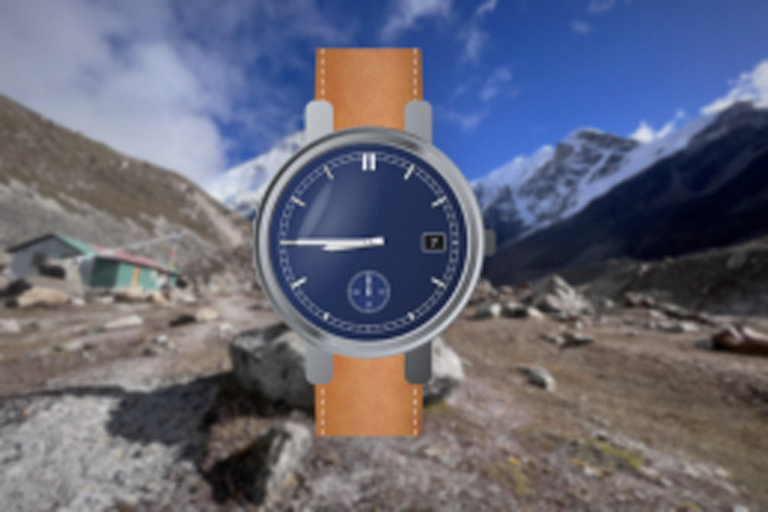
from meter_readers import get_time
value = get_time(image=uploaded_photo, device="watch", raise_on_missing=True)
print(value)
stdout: 8:45
